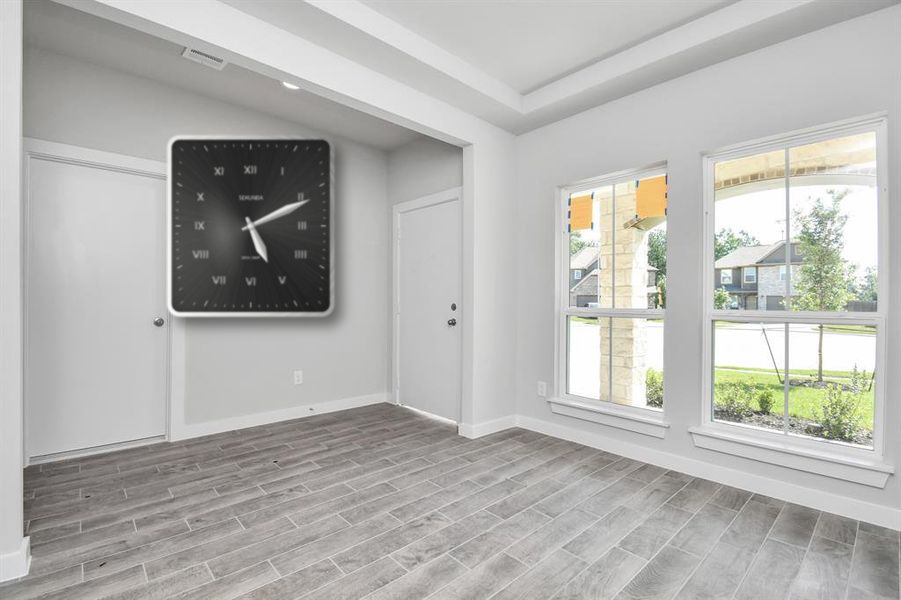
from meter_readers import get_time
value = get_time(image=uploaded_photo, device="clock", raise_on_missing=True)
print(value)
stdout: 5:11
